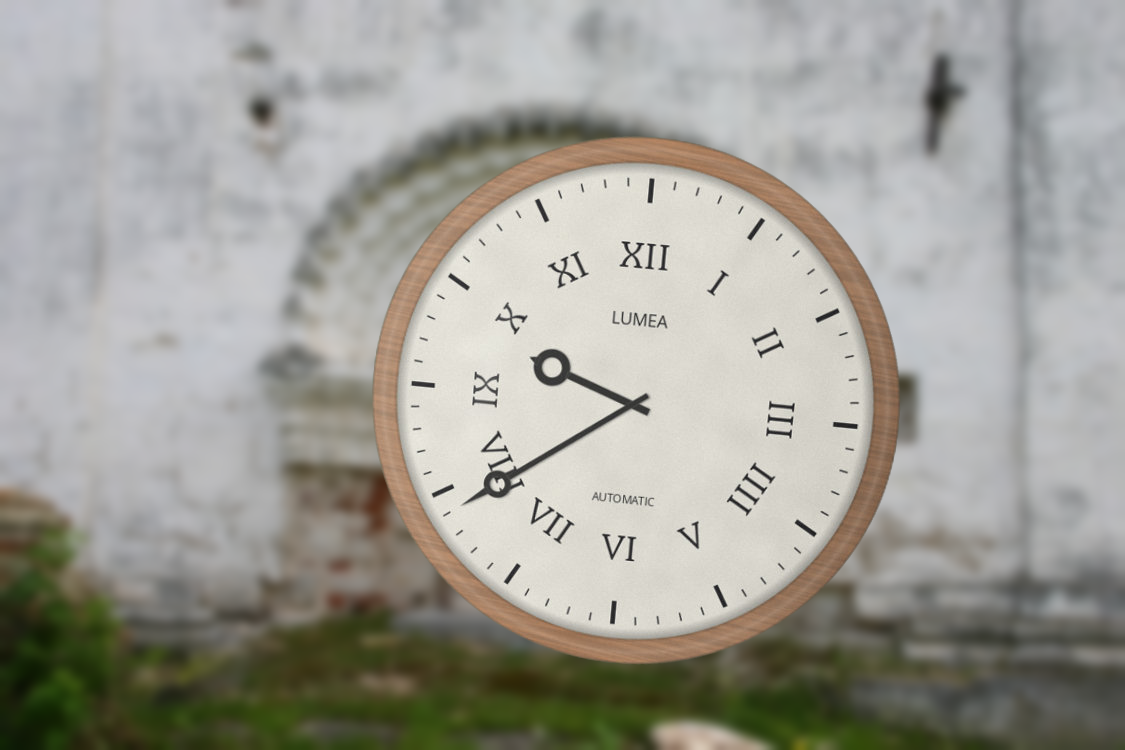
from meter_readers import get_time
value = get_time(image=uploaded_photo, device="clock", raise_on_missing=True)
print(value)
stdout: 9:39
